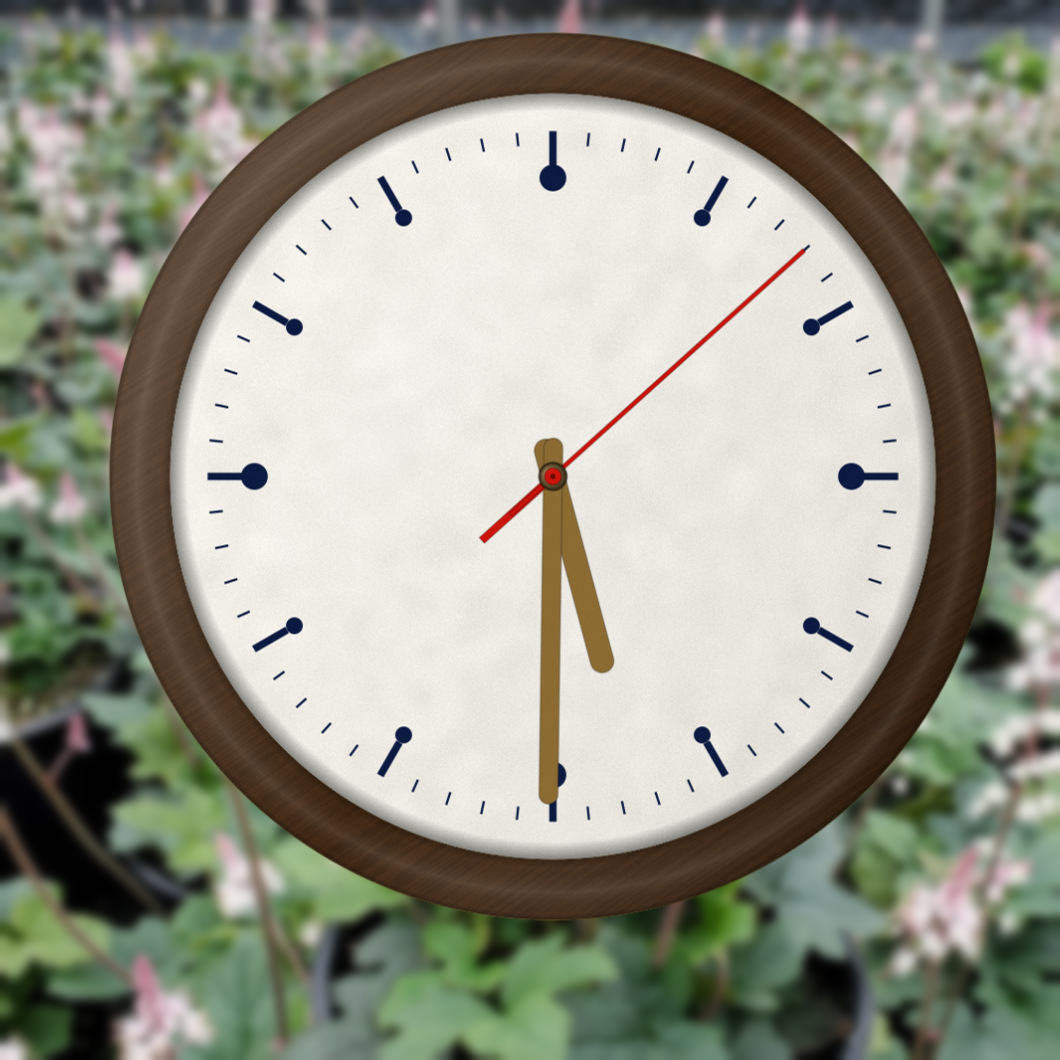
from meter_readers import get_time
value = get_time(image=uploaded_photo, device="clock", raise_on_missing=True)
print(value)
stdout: 5:30:08
